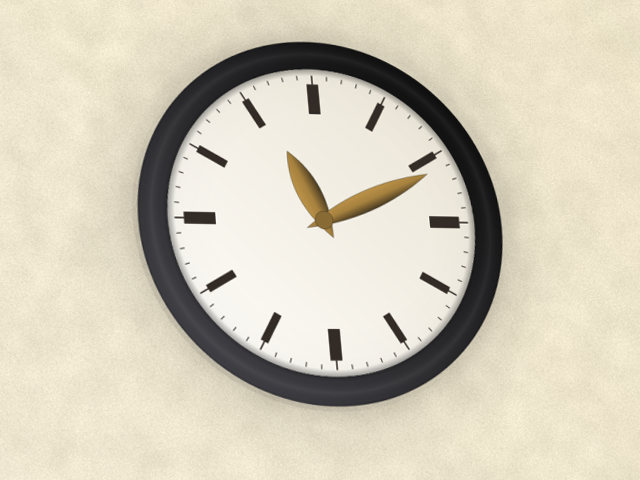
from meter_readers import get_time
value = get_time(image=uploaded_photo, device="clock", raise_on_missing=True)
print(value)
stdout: 11:11
